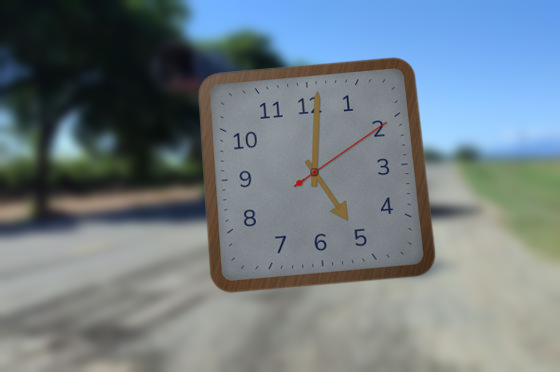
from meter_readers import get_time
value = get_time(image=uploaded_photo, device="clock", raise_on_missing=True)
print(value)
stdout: 5:01:10
